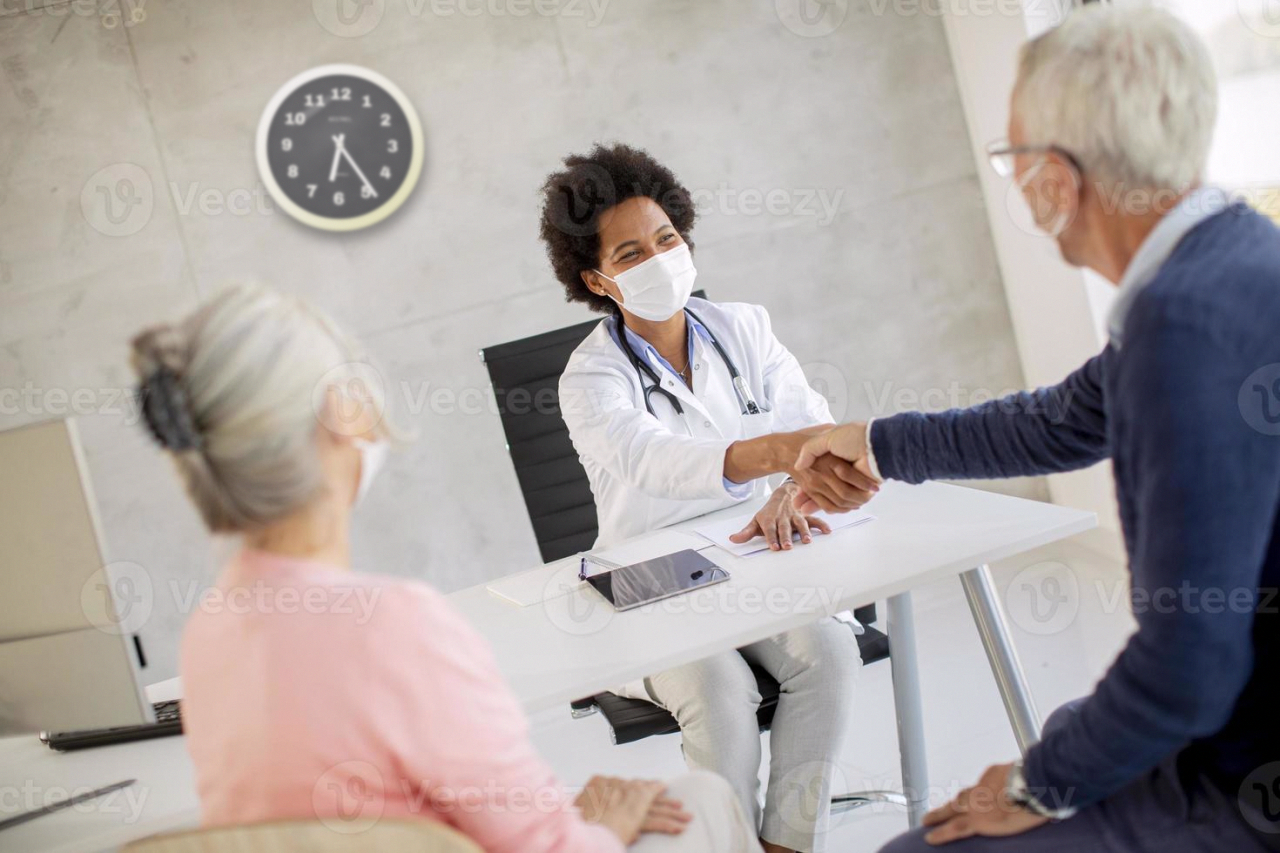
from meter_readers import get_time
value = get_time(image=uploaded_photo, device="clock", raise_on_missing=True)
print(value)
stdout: 6:24
